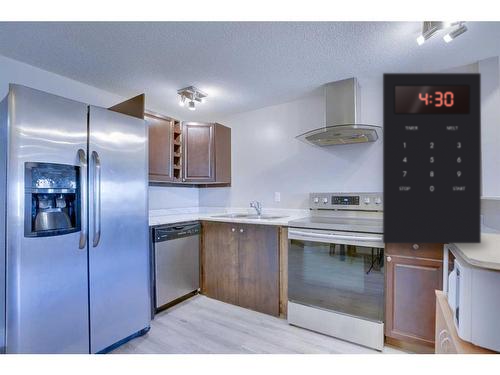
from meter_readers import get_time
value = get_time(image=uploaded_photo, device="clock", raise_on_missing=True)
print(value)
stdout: 4:30
